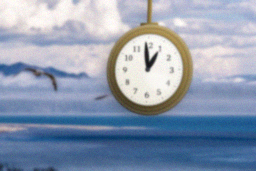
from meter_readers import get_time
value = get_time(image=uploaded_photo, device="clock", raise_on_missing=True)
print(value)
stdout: 12:59
